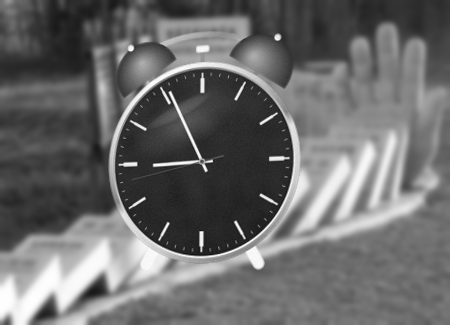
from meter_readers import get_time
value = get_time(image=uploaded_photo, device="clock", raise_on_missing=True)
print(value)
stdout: 8:55:43
